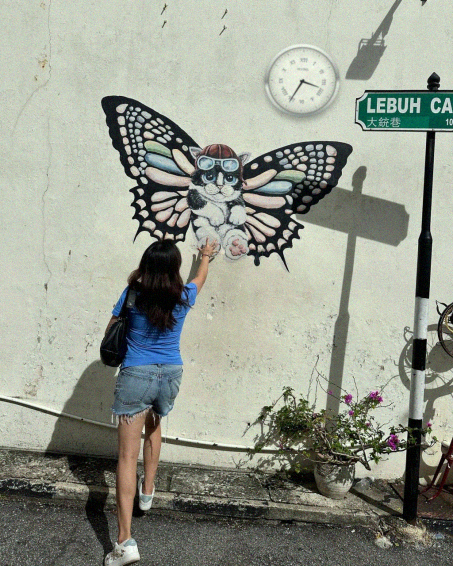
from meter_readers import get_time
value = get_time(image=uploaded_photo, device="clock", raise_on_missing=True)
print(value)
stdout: 3:35
